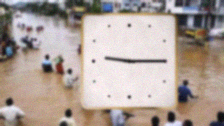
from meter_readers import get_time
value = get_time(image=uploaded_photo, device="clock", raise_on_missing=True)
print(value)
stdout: 9:15
